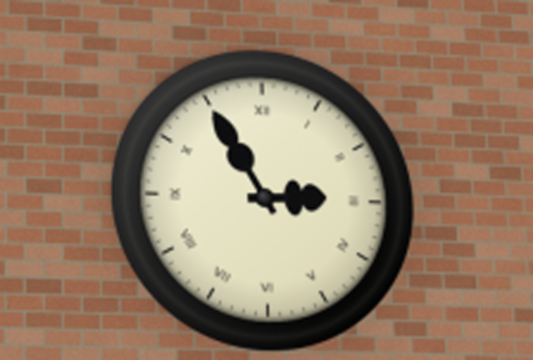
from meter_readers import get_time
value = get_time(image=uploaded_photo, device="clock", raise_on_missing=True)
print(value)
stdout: 2:55
